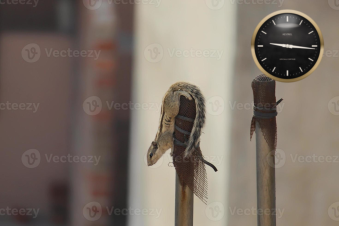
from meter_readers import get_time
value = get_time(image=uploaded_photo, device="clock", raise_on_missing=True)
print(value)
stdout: 9:16
